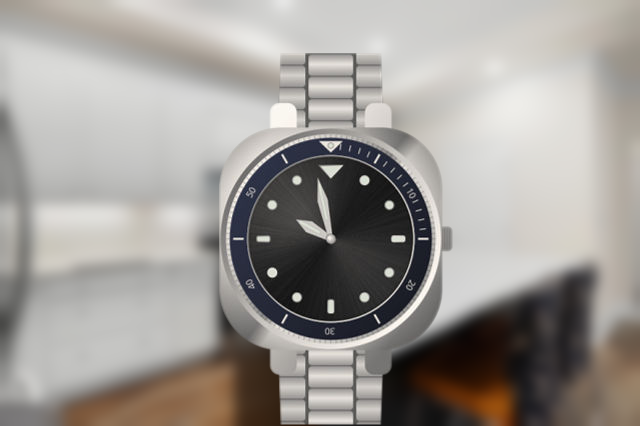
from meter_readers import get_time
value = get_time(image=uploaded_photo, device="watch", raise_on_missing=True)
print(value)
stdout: 9:58
